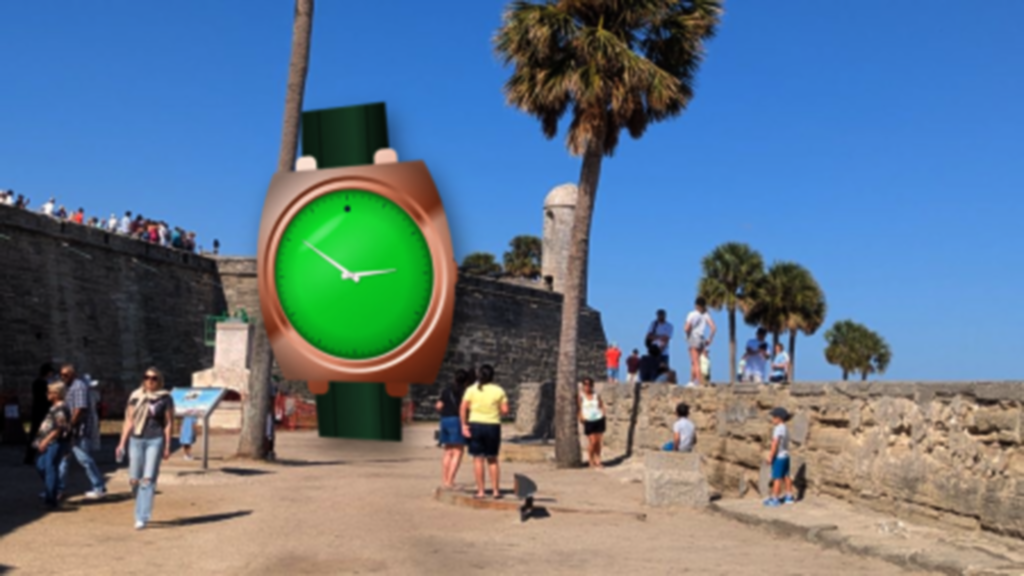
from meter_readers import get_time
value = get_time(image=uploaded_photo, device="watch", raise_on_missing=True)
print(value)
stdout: 2:51
